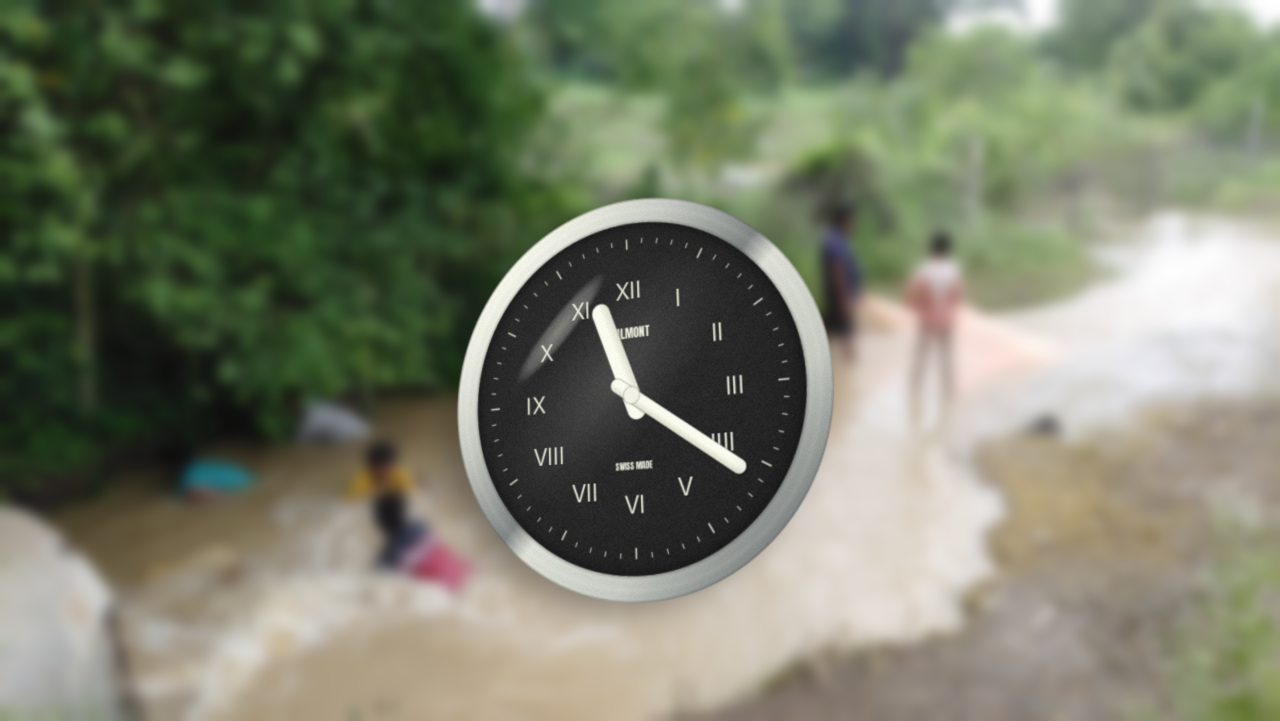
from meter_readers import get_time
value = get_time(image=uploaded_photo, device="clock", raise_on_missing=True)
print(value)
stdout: 11:21
